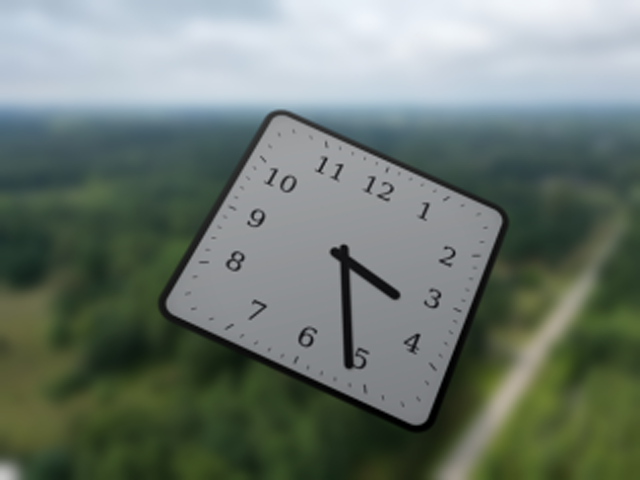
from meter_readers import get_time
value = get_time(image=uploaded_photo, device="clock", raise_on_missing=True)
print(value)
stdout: 3:26
